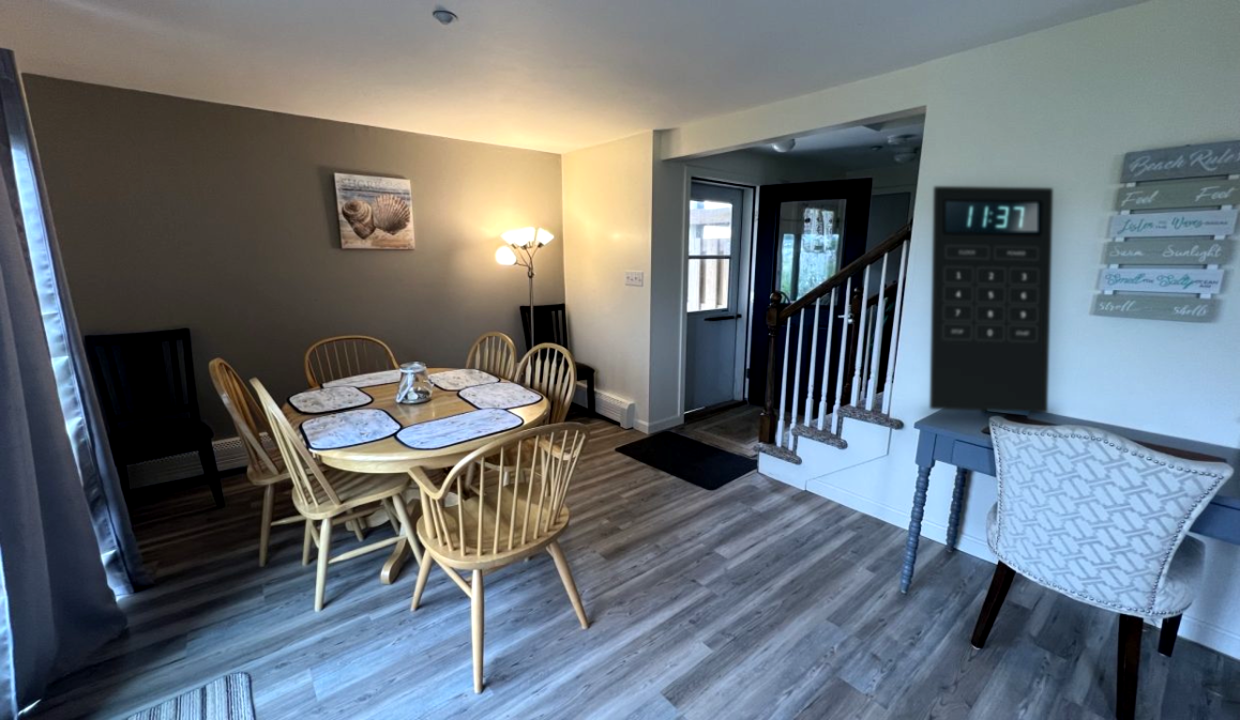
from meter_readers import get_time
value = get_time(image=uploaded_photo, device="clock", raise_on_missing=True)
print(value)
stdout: 11:37
